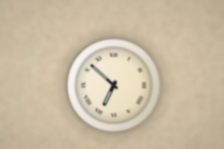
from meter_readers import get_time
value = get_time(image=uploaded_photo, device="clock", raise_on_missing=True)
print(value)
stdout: 6:52
